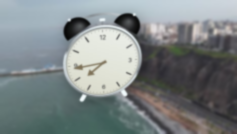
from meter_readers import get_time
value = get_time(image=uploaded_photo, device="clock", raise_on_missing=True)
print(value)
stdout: 7:44
